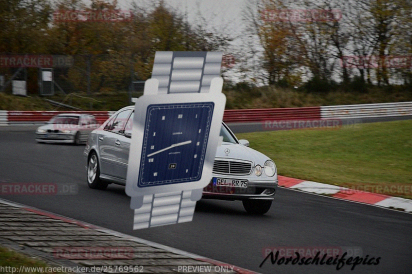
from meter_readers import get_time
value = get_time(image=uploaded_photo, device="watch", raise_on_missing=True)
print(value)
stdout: 2:42
